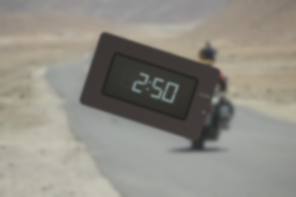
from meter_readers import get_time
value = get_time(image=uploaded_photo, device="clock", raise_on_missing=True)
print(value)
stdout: 2:50
